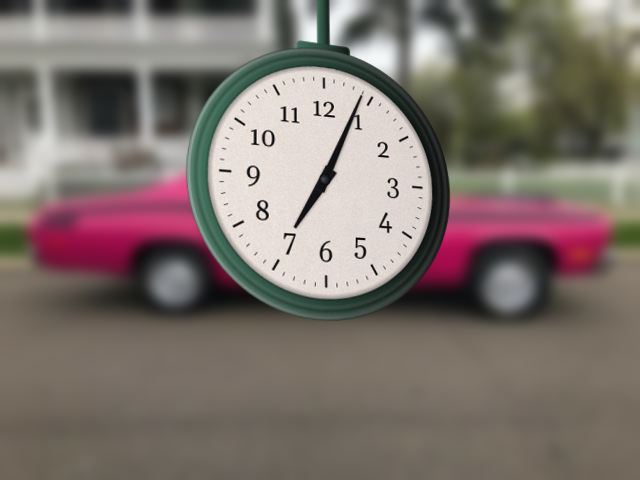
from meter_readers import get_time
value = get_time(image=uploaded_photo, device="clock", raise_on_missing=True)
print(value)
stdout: 7:04
